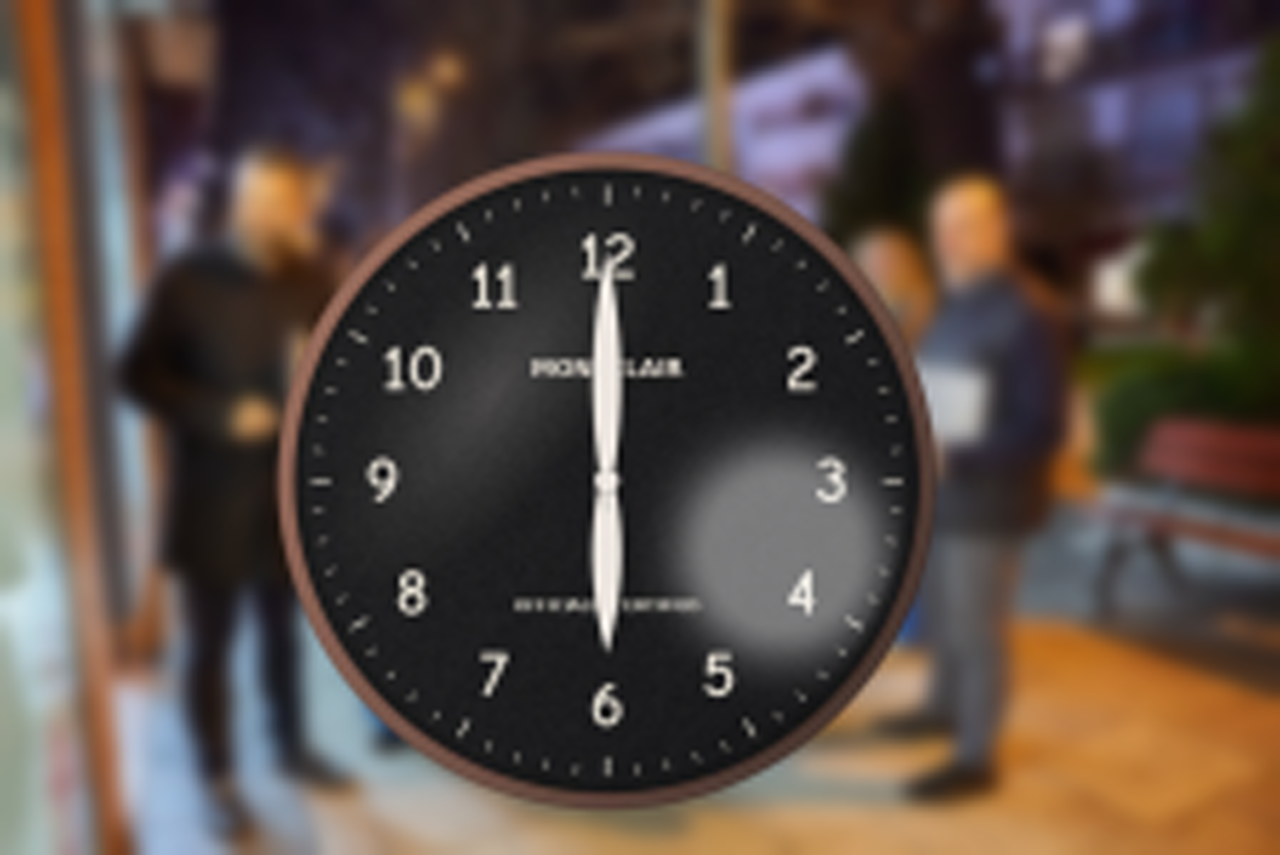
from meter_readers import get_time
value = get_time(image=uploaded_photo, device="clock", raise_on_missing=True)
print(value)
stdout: 6:00
